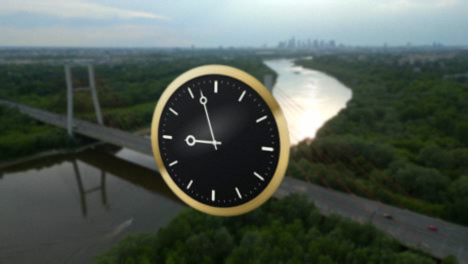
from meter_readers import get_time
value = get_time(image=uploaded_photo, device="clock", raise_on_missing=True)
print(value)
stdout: 8:57
